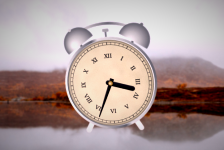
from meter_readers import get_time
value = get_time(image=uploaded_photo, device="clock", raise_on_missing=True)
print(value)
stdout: 3:34
